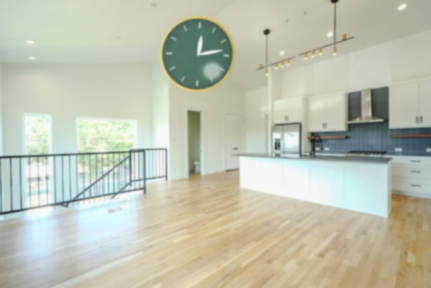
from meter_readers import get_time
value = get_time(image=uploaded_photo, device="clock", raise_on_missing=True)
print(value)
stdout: 12:13
